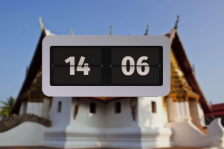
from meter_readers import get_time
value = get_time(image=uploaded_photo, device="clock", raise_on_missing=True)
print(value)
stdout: 14:06
